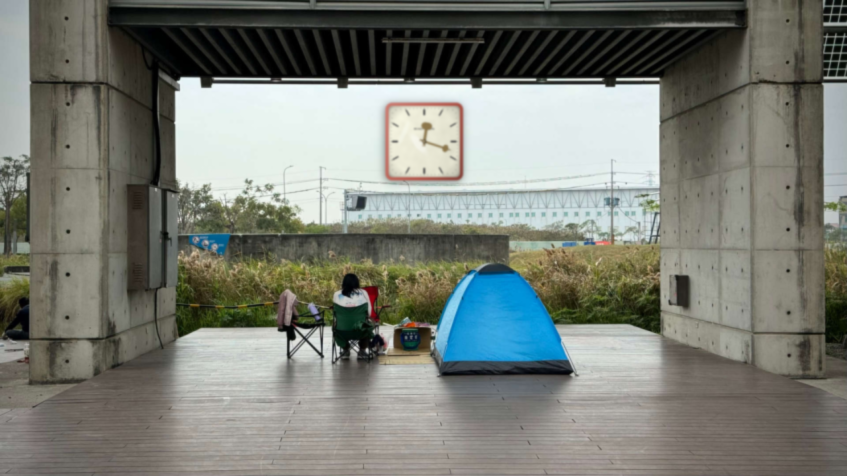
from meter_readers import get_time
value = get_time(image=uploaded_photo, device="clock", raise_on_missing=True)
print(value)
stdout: 12:18
